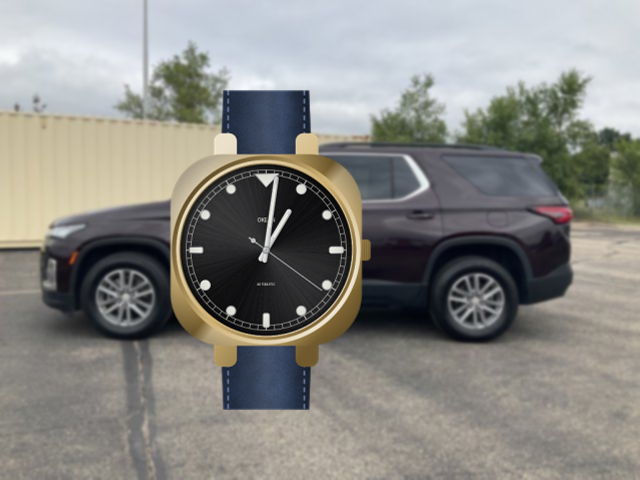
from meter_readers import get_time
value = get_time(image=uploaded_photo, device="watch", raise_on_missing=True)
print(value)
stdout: 1:01:21
